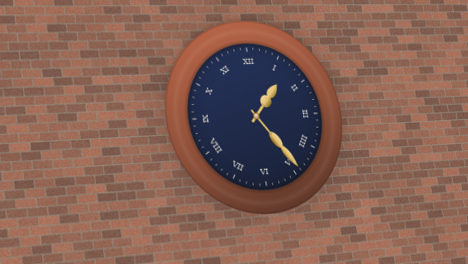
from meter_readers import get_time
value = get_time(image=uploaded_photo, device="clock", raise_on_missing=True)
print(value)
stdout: 1:24
